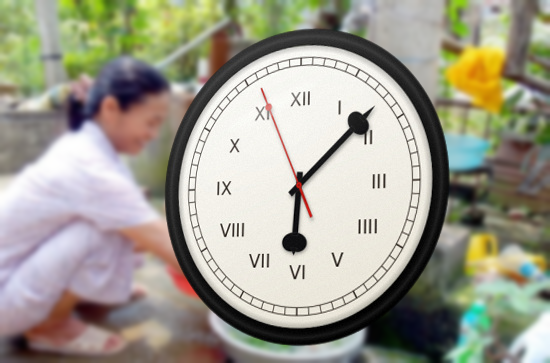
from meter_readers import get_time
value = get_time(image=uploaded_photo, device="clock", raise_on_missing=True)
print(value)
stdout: 6:07:56
